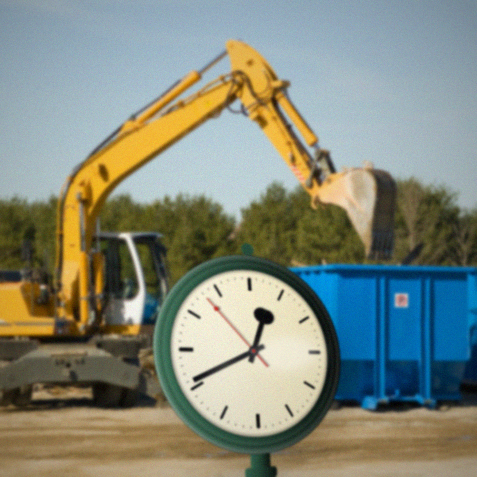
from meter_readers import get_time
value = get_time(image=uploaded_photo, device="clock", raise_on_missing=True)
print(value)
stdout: 12:40:53
